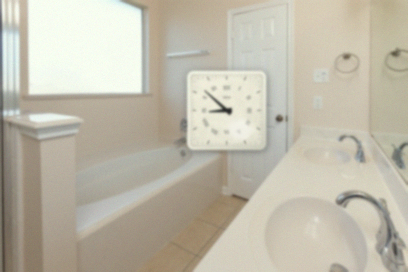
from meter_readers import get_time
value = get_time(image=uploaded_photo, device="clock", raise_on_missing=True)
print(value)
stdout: 8:52
